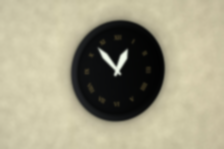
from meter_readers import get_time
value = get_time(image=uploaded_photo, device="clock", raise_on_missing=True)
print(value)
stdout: 12:53
